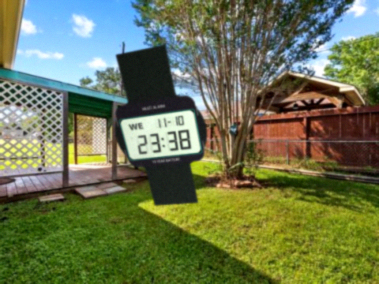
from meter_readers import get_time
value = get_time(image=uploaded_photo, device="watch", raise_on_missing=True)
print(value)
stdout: 23:38
